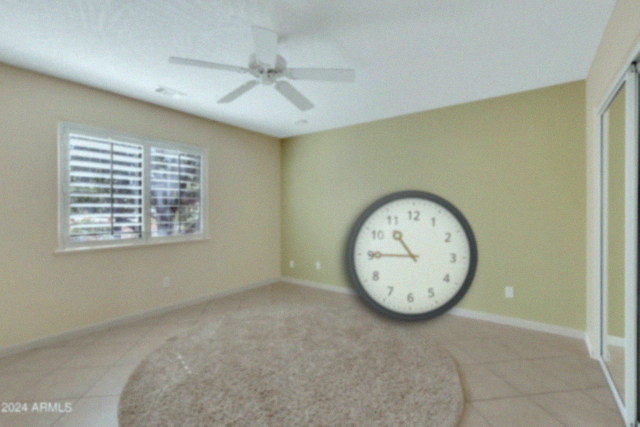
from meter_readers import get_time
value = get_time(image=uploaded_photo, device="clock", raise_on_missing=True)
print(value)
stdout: 10:45
